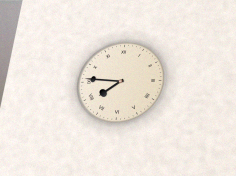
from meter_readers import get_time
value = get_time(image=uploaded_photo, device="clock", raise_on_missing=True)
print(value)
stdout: 7:46
